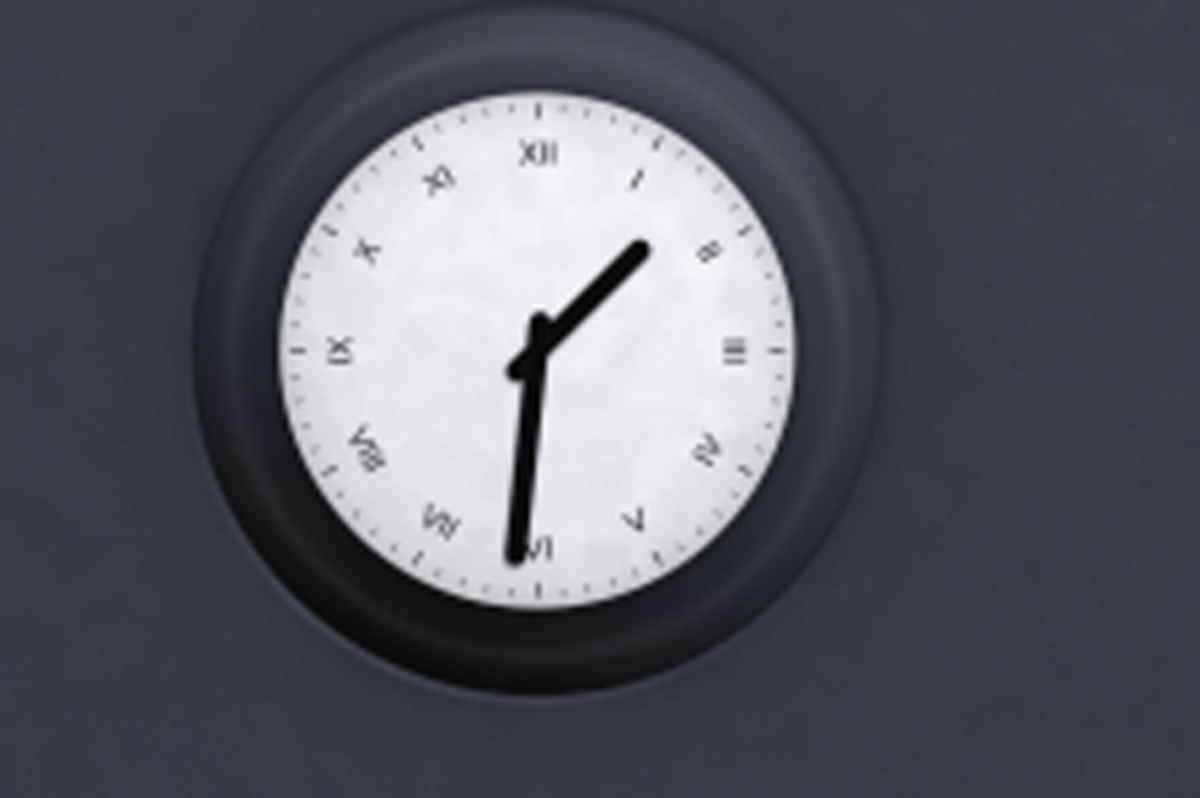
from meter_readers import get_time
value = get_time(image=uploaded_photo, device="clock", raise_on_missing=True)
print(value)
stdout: 1:31
